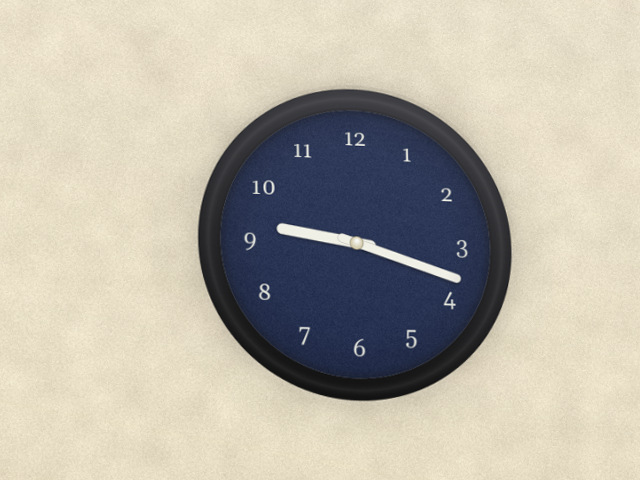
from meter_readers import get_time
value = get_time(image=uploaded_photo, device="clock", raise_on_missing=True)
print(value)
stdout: 9:18
